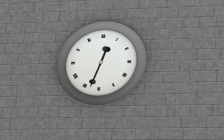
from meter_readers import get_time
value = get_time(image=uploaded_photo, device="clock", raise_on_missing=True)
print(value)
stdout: 12:33
